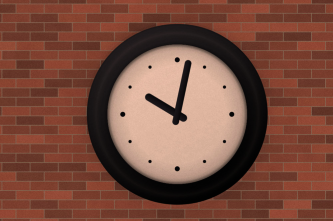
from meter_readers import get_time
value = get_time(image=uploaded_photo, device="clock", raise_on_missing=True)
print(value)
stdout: 10:02
